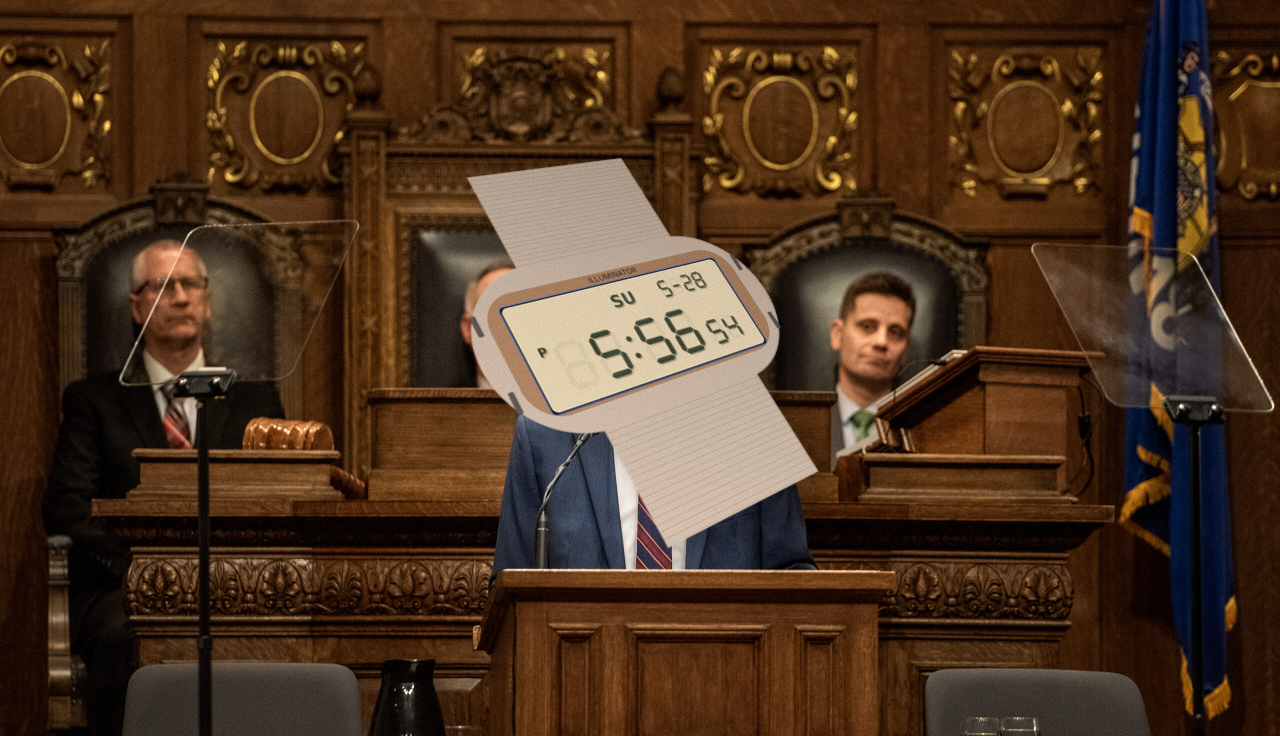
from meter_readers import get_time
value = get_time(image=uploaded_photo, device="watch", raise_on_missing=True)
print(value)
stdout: 5:56:54
